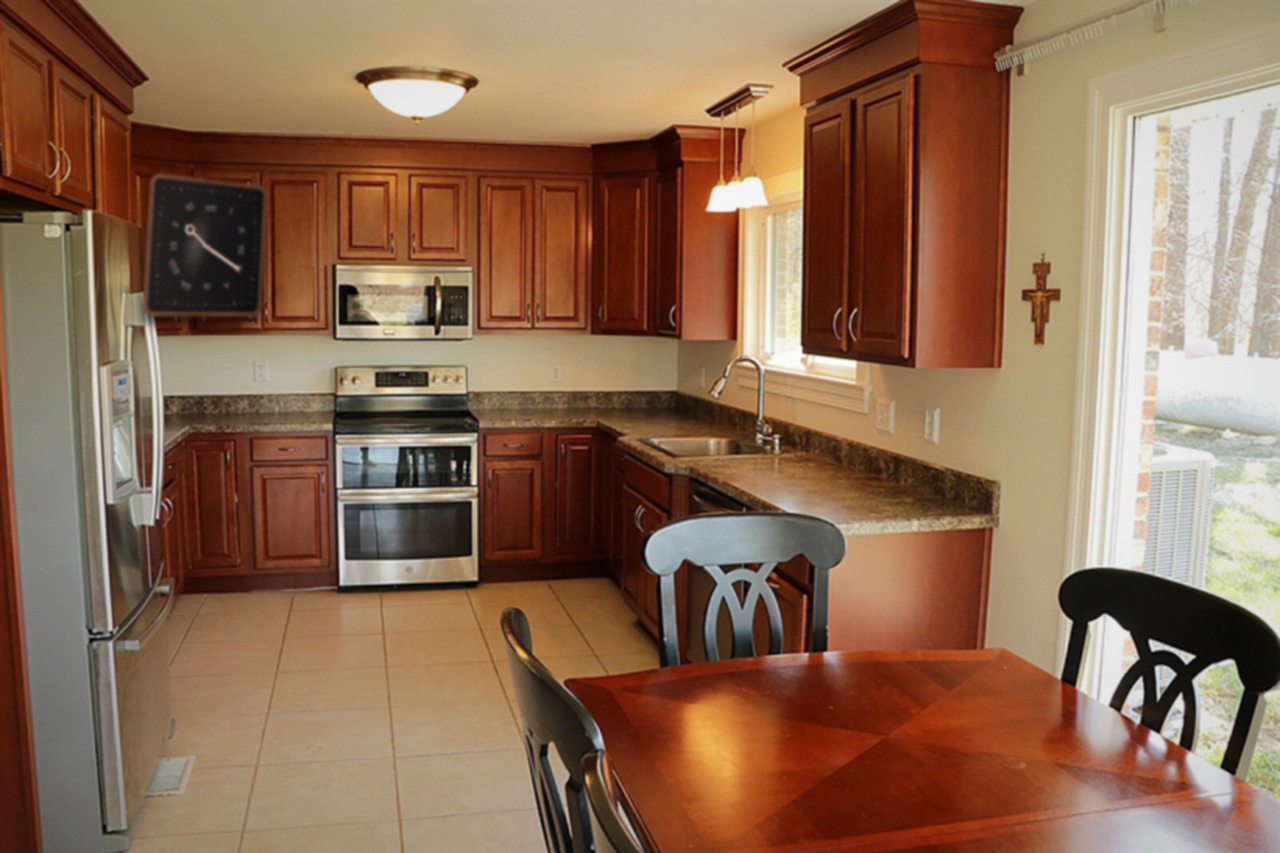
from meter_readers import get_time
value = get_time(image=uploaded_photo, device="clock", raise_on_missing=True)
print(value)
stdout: 10:20
